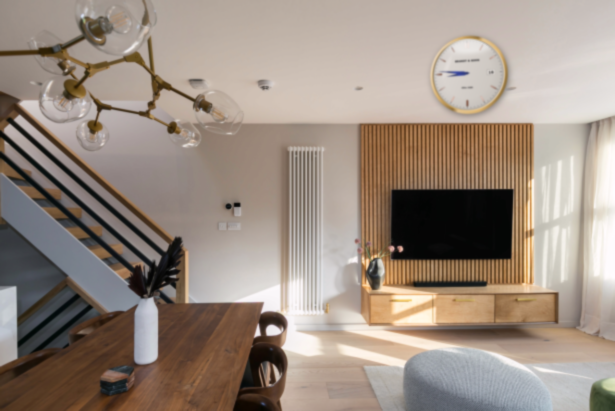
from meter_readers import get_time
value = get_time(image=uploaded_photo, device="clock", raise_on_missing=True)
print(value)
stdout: 8:46
